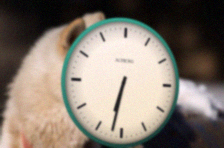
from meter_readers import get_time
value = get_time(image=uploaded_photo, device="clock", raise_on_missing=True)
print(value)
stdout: 6:32
